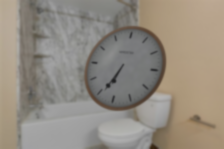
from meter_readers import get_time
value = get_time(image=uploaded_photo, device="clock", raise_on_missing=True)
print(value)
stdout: 6:34
